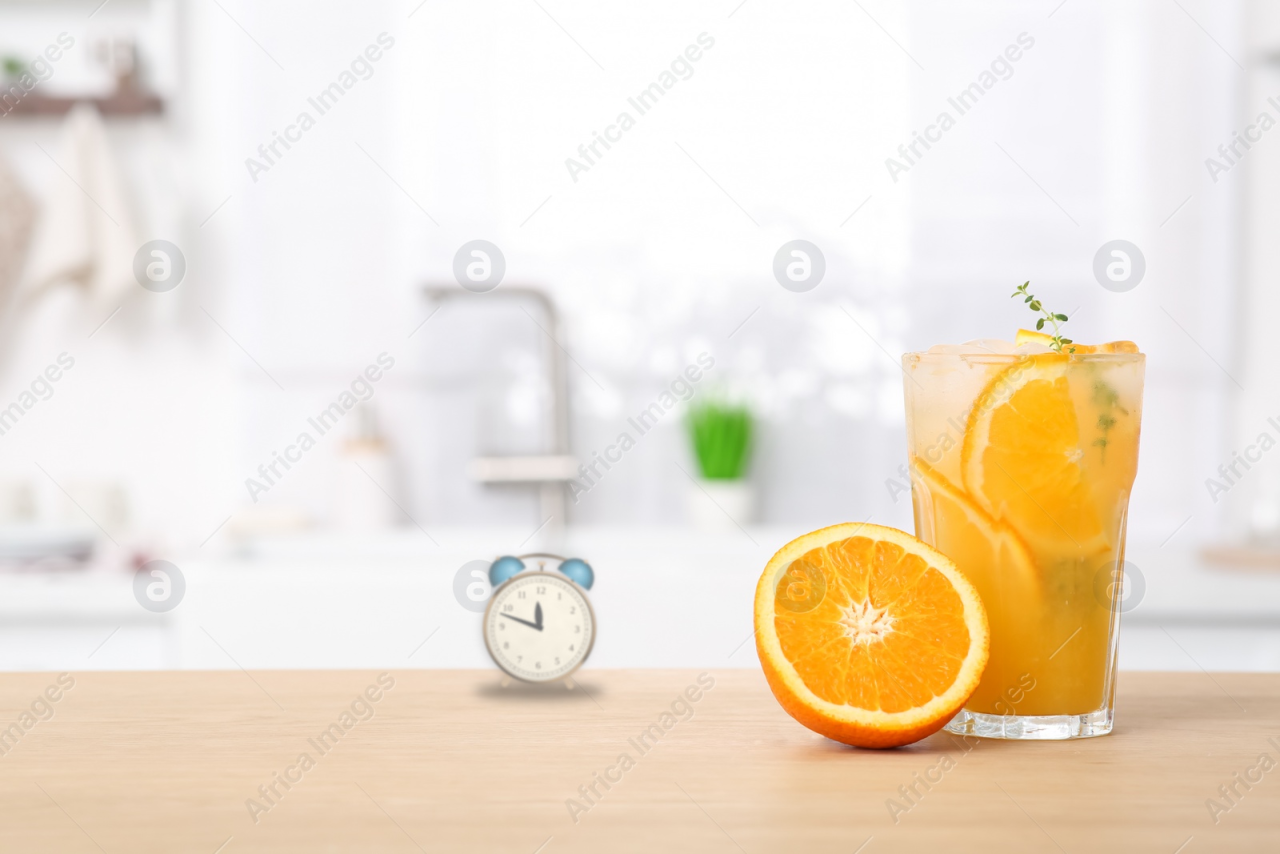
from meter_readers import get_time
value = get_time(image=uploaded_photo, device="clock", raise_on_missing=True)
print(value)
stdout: 11:48
